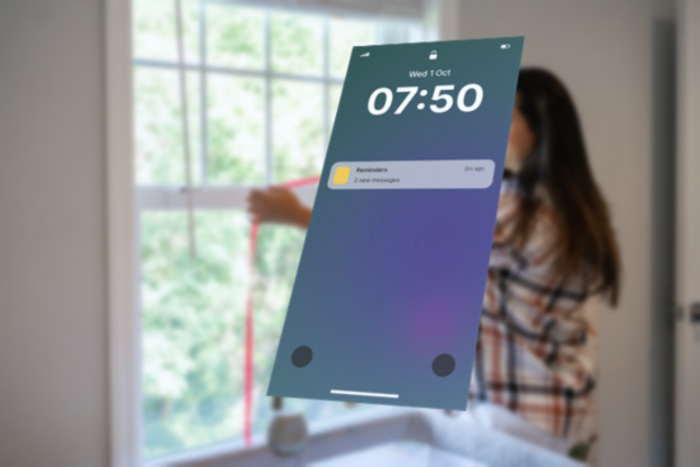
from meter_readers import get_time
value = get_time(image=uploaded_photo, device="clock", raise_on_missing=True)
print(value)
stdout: 7:50
